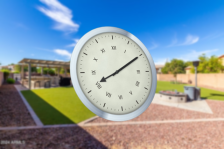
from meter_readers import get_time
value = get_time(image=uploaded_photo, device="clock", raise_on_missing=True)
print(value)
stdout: 8:10
